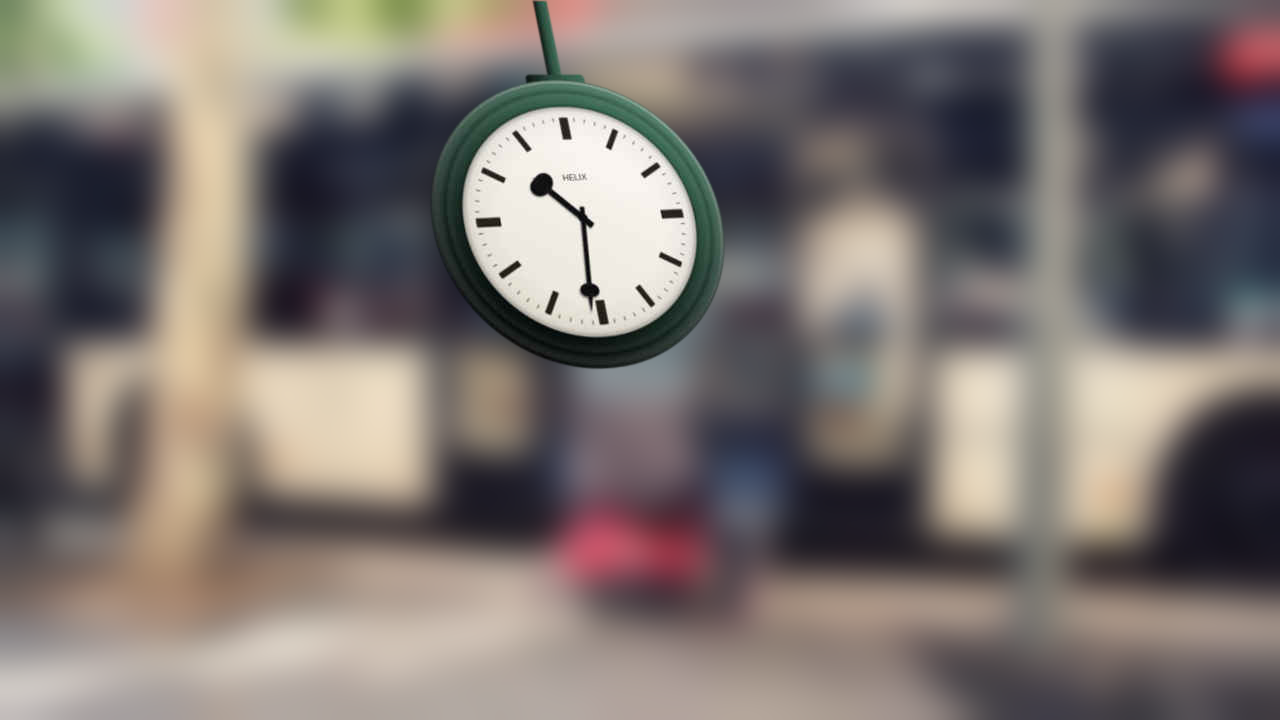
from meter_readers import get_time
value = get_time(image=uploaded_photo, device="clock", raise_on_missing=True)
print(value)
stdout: 10:31
